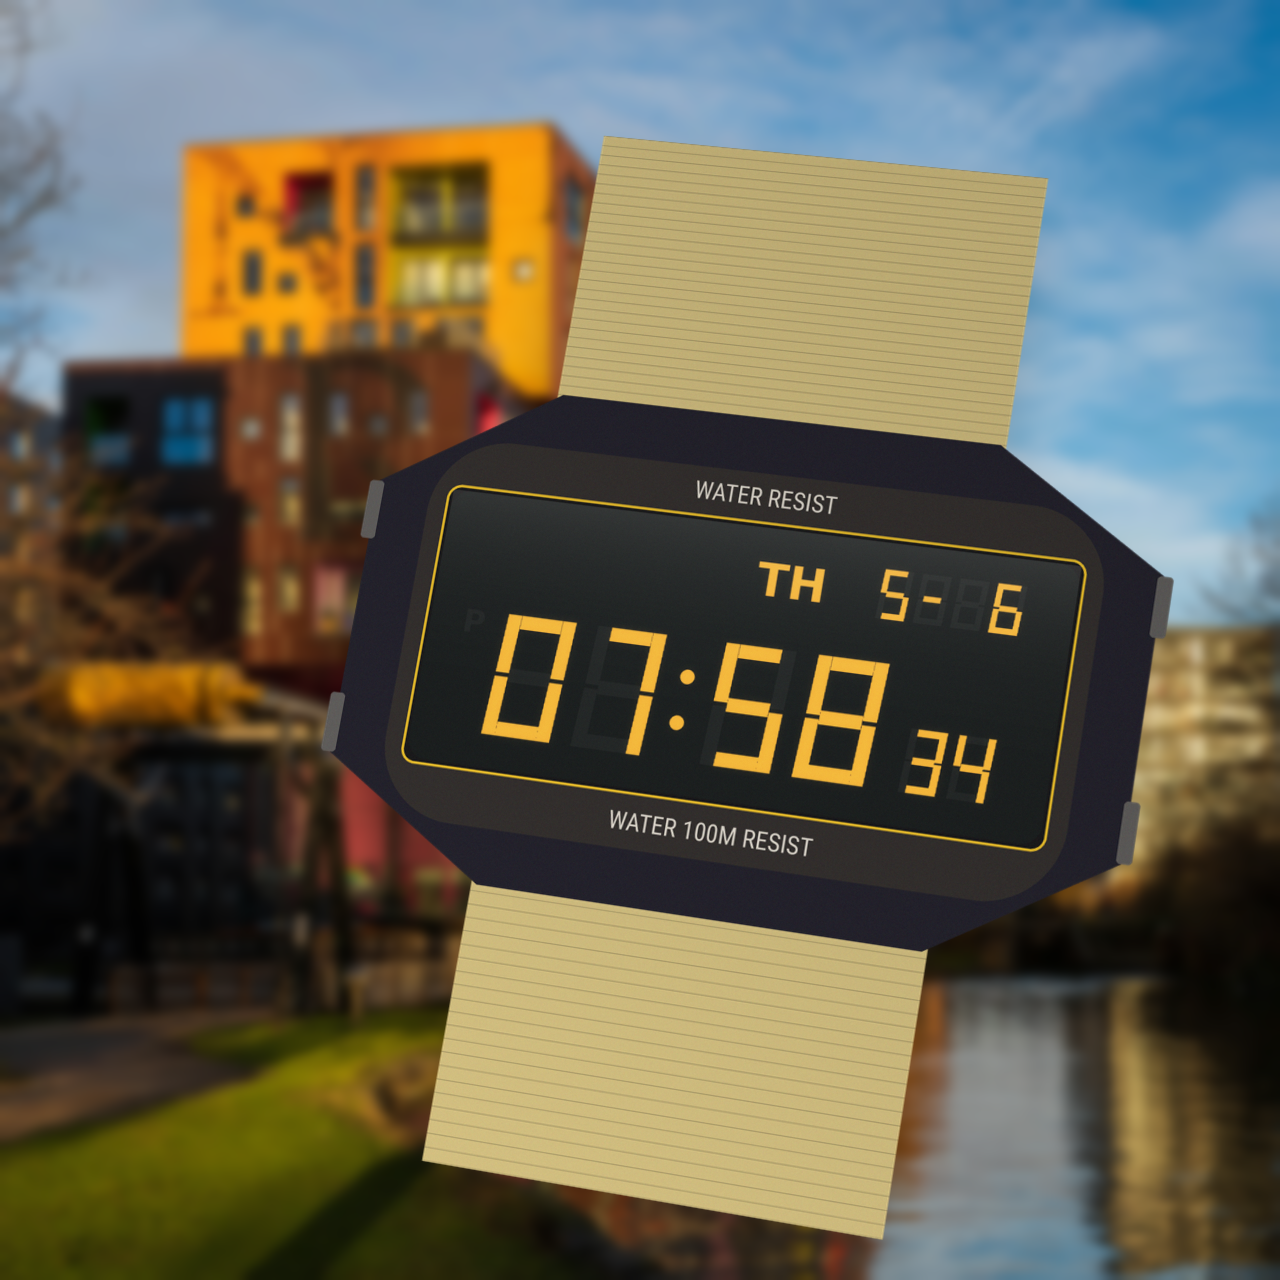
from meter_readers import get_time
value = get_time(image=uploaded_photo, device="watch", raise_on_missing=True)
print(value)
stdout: 7:58:34
